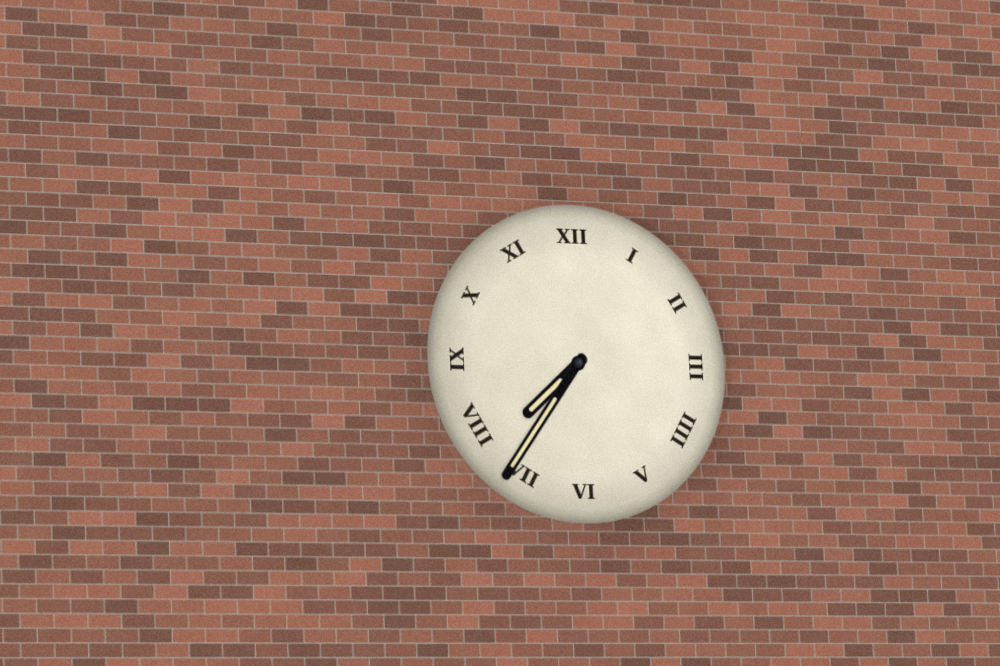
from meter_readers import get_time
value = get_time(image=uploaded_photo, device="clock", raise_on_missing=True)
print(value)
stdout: 7:36
